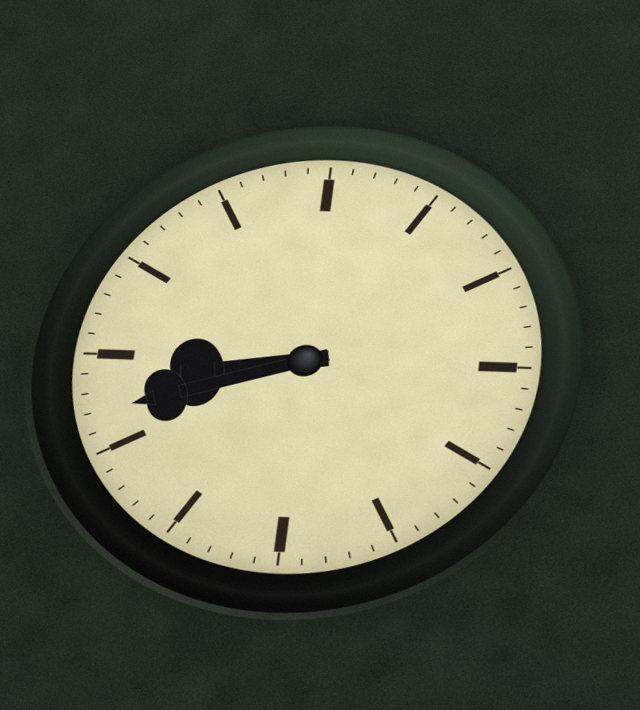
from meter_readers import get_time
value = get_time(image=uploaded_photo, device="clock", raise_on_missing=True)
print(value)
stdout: 8:42
